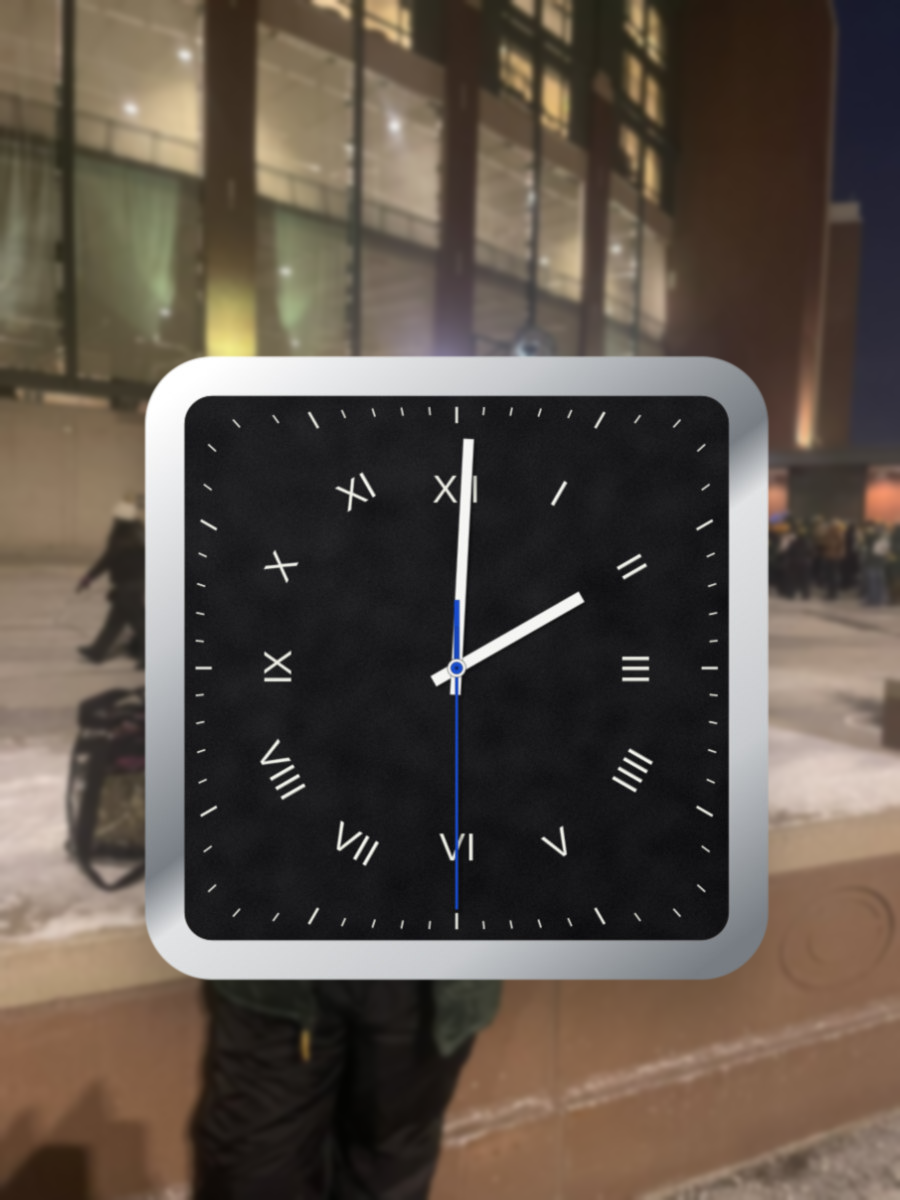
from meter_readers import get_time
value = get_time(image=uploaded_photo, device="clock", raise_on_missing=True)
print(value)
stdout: 2:00:30
